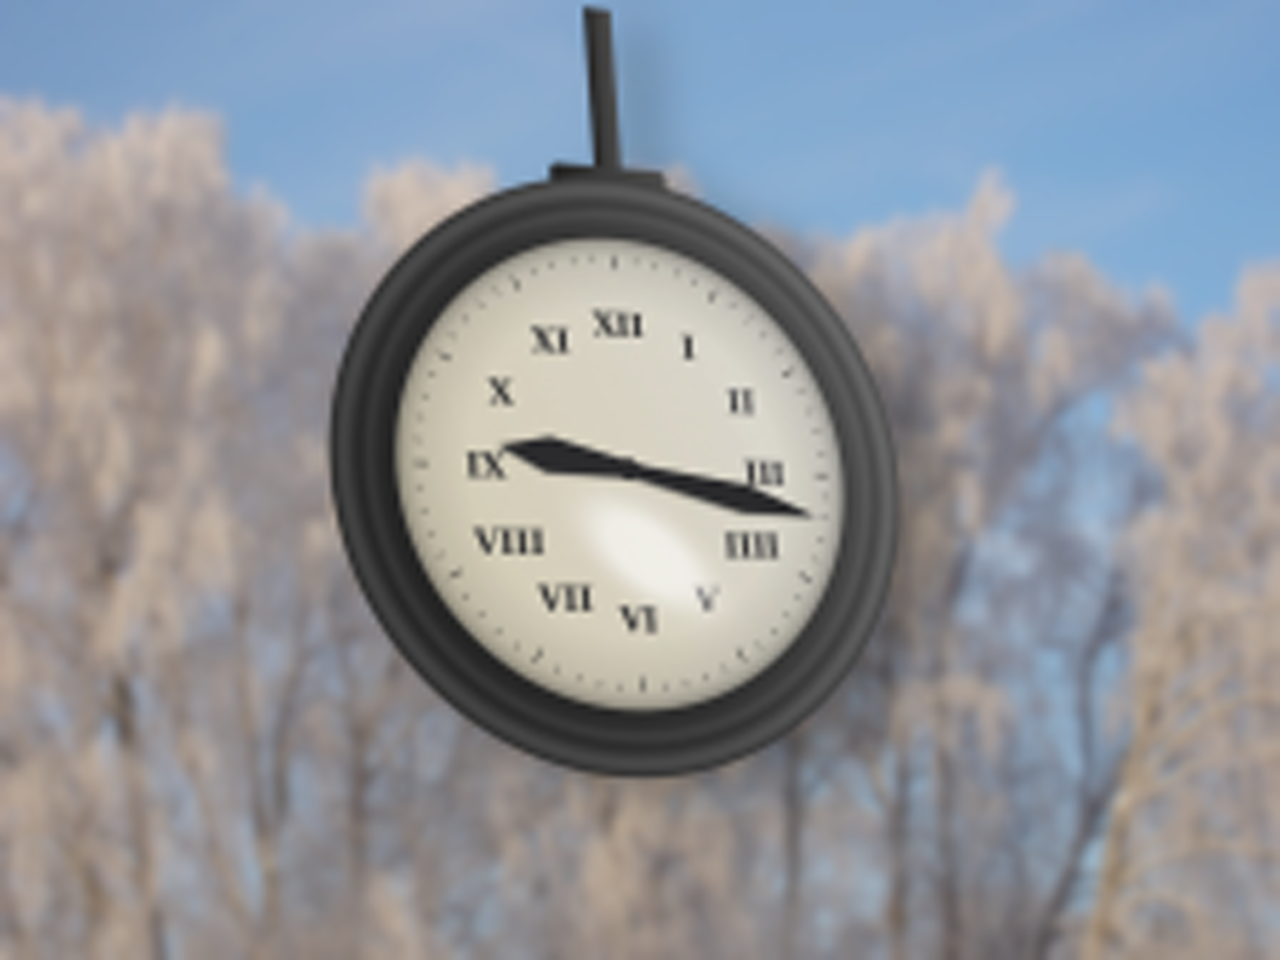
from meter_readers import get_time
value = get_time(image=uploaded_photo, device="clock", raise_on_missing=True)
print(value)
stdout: 9:17
